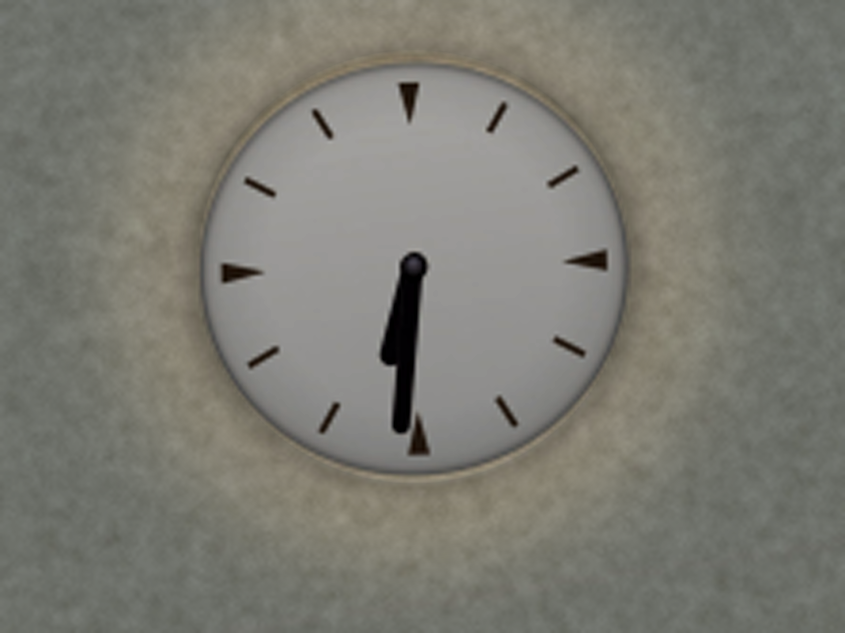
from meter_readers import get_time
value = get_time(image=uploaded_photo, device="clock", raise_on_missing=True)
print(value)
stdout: 6:31
